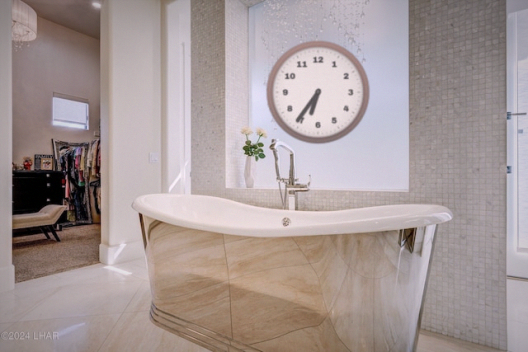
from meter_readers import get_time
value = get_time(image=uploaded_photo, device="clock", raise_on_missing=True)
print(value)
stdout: 6:36
